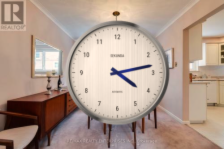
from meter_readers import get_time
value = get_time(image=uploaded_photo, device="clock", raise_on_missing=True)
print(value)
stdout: 4:13
